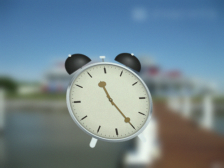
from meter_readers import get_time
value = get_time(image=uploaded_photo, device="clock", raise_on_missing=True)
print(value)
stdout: 11:25
